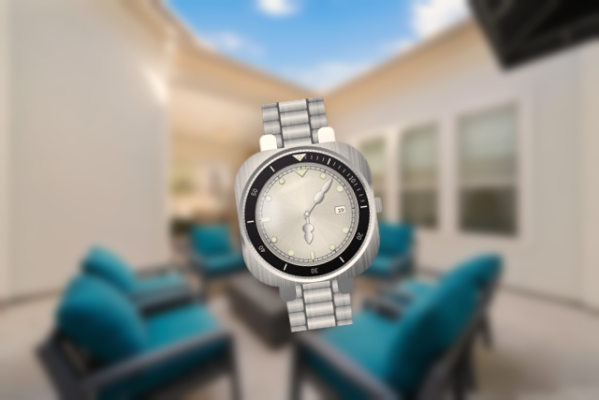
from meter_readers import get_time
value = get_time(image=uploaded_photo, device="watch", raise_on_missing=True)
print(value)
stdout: 6:07
